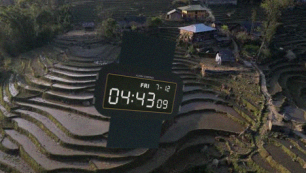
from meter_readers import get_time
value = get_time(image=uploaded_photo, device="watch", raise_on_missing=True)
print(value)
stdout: 4:43:09
